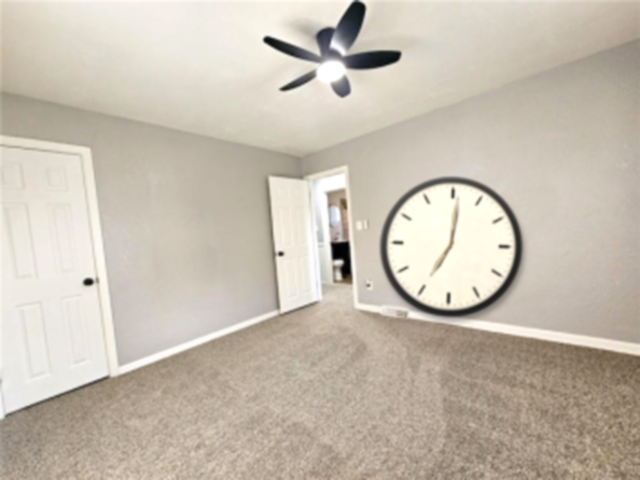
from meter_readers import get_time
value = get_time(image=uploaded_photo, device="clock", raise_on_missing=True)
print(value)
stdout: 7:01
